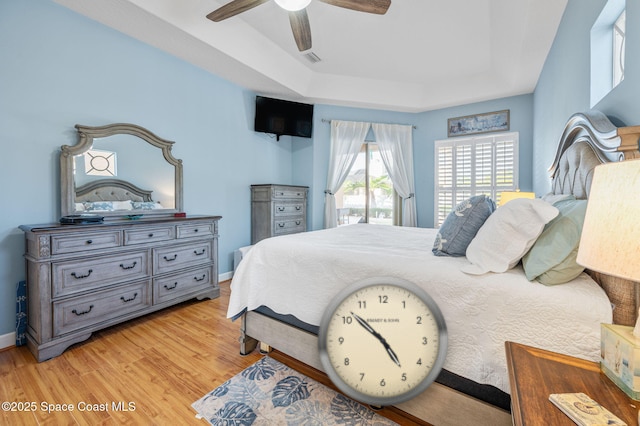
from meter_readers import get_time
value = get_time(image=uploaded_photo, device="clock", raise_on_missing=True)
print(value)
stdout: 4:52
